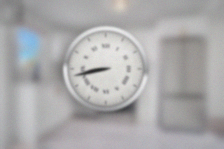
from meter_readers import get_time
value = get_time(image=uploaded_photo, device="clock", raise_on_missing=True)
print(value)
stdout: 8:43
